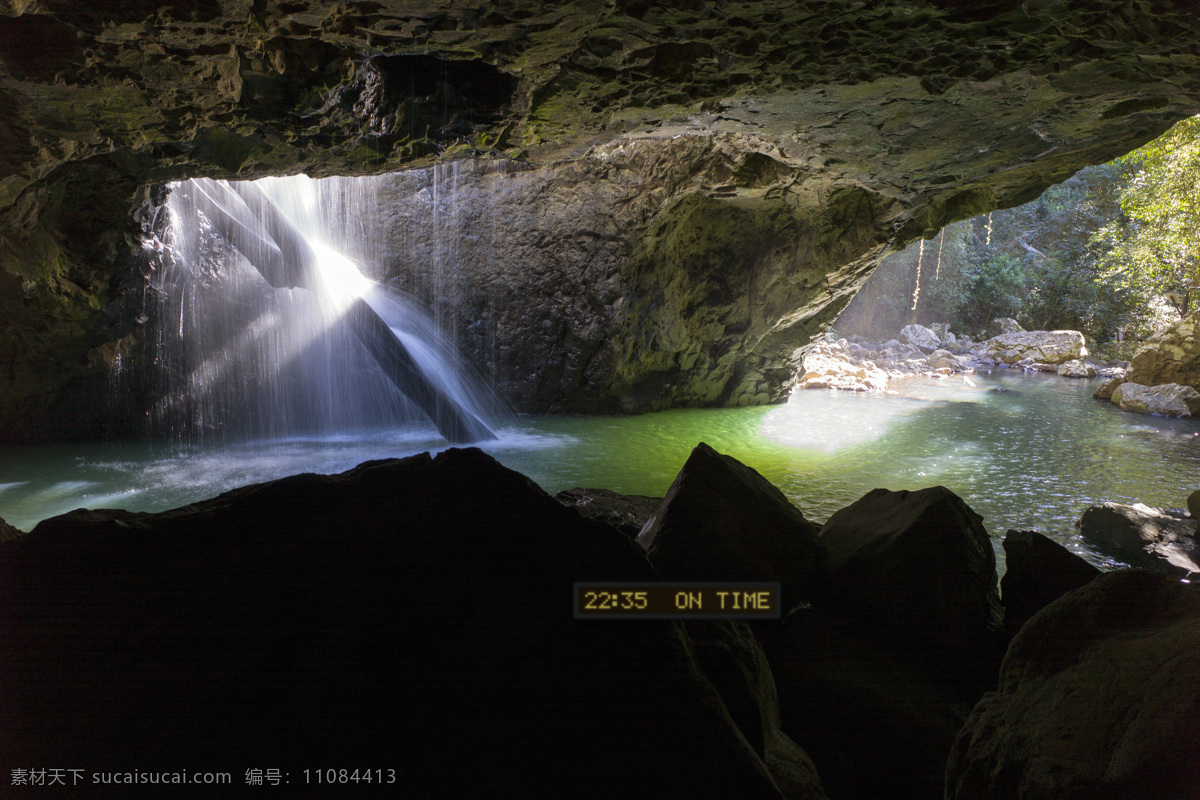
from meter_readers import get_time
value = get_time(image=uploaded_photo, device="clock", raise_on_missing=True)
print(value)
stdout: 22:35
